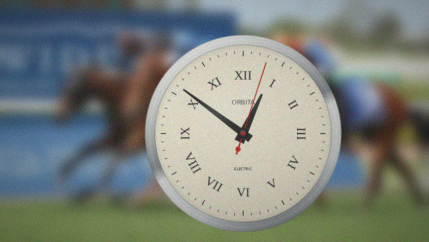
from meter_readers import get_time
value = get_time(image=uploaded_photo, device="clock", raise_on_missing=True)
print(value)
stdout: 12:51:03
